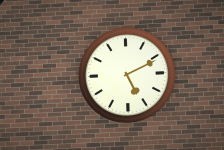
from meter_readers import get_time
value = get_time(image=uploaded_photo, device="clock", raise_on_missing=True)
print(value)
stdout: 5:11
